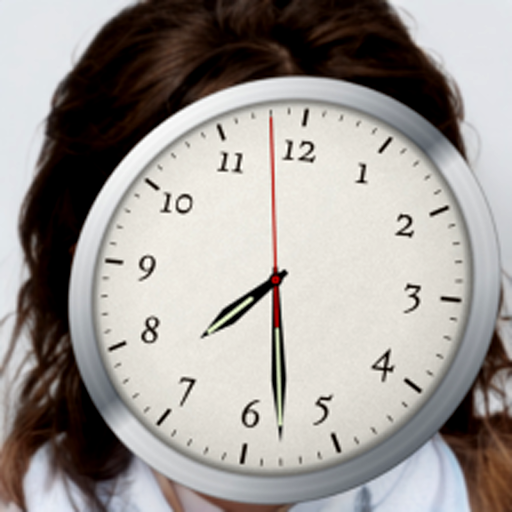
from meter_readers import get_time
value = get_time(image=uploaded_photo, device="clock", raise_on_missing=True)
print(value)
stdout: 7:27:58
